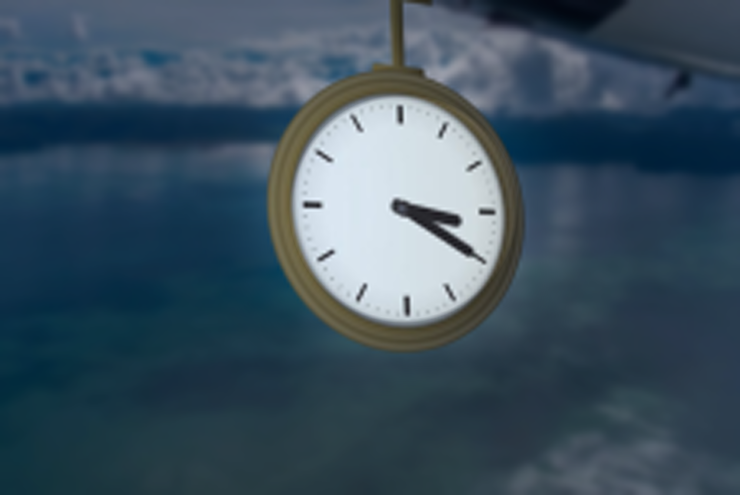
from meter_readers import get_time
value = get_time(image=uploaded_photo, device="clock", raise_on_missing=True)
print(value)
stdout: 3:20
